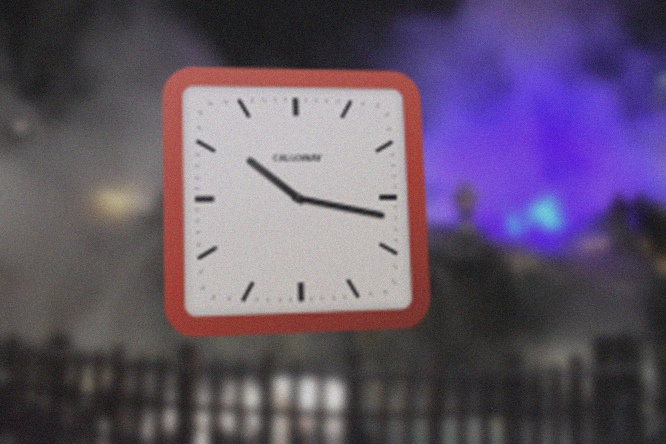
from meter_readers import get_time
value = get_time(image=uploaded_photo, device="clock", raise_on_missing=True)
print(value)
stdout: 10:17
